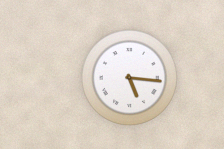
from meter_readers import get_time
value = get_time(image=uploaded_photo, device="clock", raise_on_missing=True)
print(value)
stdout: 5:16
